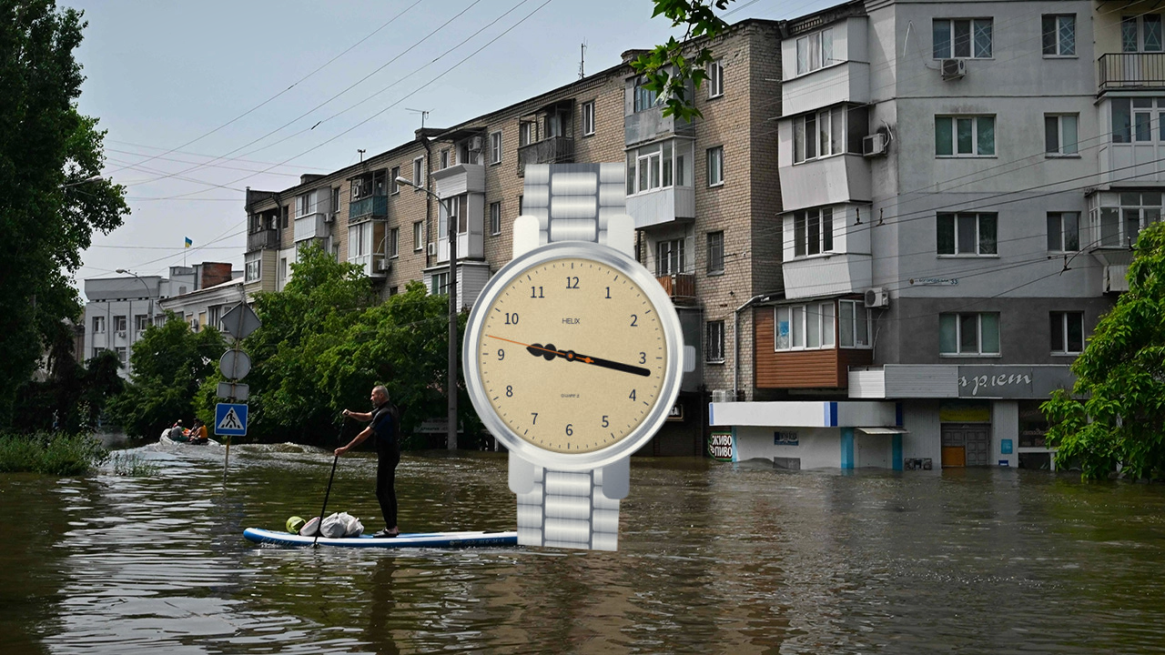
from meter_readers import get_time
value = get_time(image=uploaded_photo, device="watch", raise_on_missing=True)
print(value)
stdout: 9:16:47
